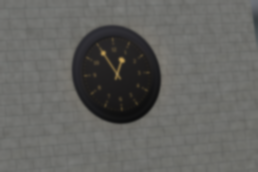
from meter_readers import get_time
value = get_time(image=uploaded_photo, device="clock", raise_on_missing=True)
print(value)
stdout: 12:55
